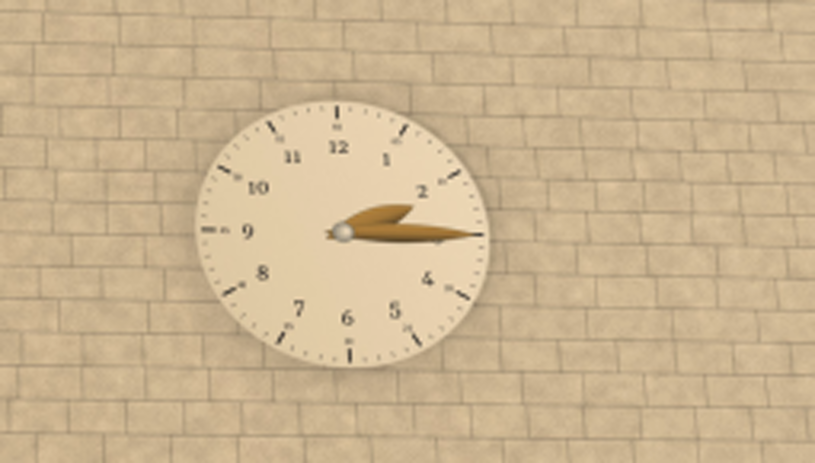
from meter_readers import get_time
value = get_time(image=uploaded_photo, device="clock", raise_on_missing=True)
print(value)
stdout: 2:15
